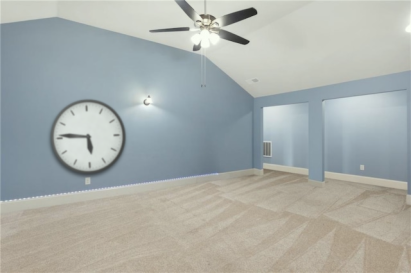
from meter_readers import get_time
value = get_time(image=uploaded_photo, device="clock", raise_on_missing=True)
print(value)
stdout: 5:46
